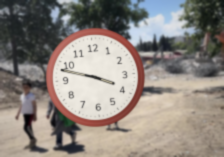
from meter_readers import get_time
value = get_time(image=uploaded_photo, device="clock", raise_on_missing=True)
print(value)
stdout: 3:48
